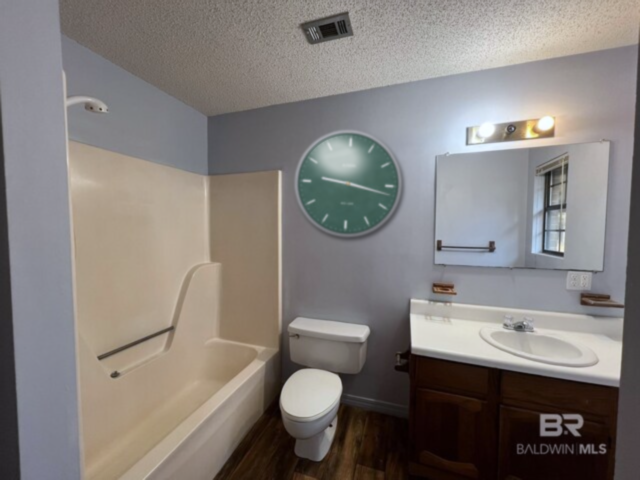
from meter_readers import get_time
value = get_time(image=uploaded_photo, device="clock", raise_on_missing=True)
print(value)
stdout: 9:17
